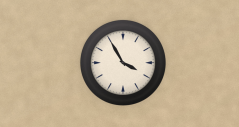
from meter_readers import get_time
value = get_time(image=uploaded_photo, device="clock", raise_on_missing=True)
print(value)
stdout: 3:55
